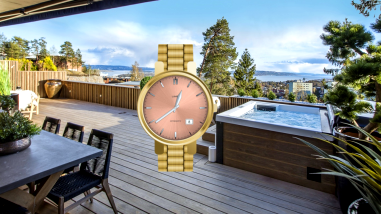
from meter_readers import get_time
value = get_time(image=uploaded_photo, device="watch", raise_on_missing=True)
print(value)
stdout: 12:39
